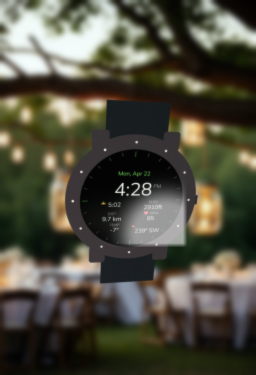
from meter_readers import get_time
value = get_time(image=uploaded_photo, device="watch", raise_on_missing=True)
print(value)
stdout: 4:28
